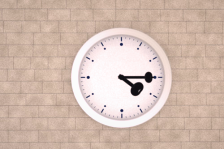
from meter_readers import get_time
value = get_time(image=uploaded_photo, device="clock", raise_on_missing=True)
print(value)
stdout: 4:15
